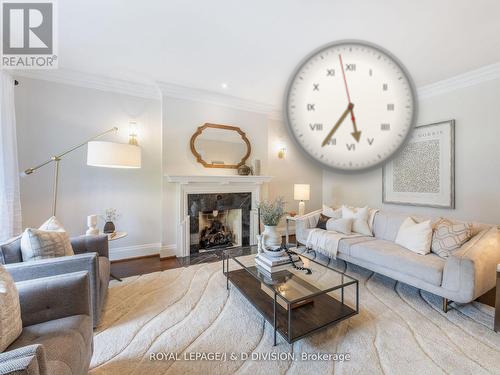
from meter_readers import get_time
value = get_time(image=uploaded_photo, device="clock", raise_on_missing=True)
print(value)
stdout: 5:35:58
